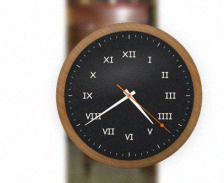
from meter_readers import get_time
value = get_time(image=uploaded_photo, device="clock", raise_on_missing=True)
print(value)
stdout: 4:39:22
